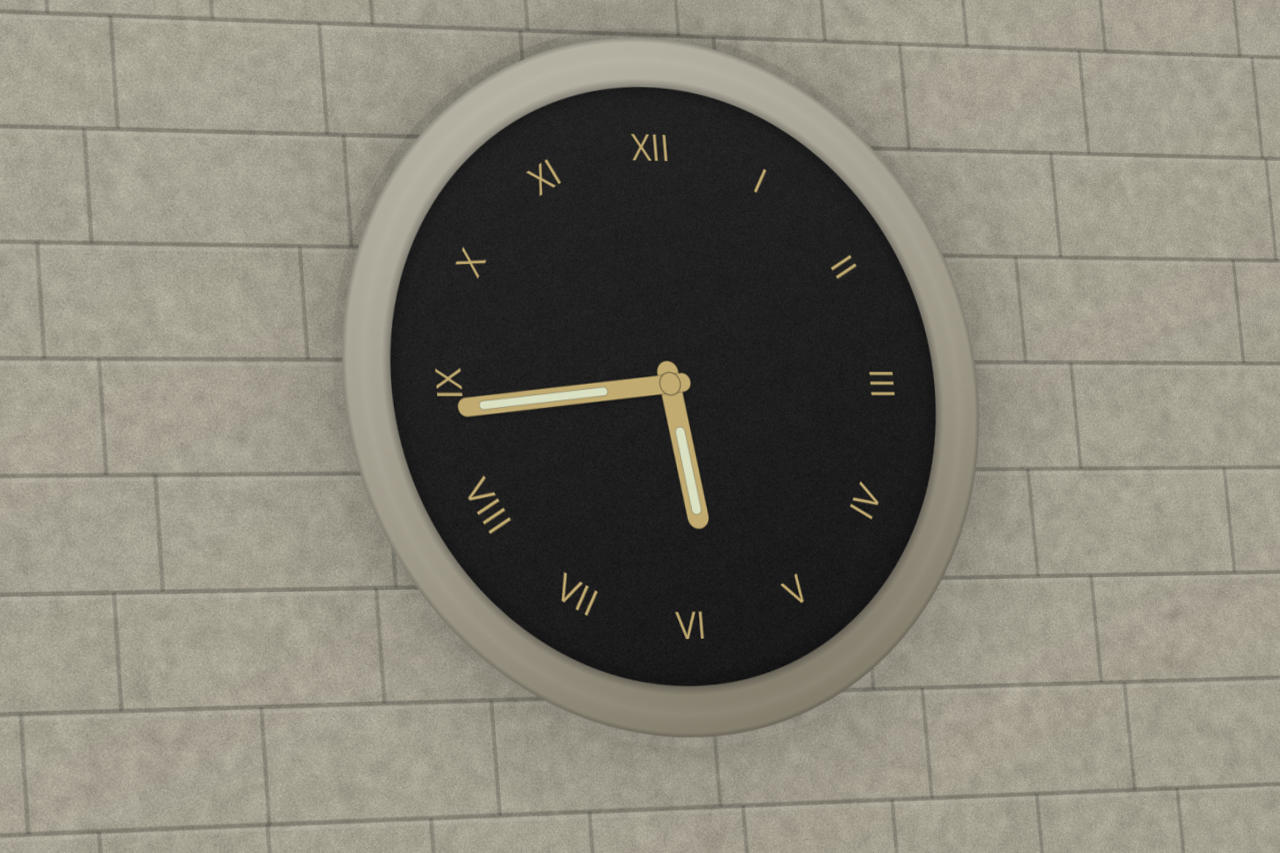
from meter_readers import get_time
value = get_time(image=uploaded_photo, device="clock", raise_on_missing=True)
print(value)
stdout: 5:44
